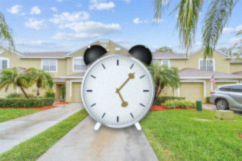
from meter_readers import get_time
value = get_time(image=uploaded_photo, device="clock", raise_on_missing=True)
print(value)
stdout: 5:07
